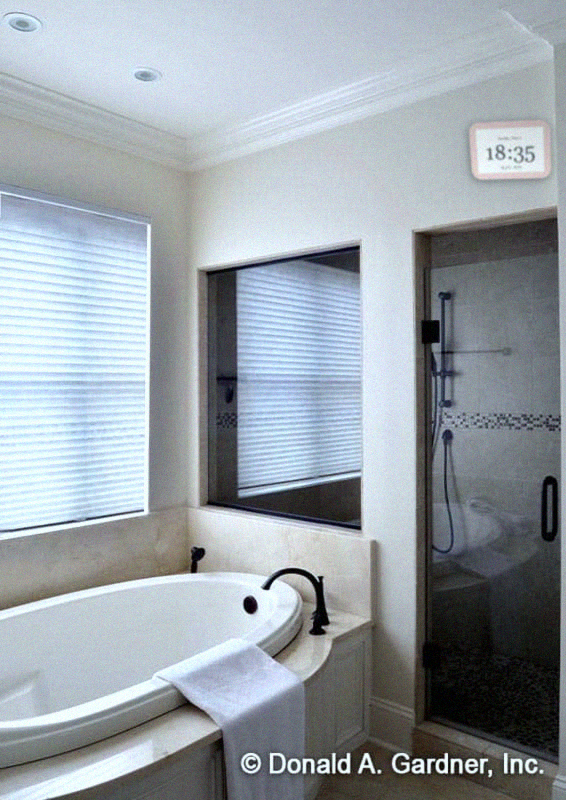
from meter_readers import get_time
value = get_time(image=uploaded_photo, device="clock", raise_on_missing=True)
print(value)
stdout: 18:35
